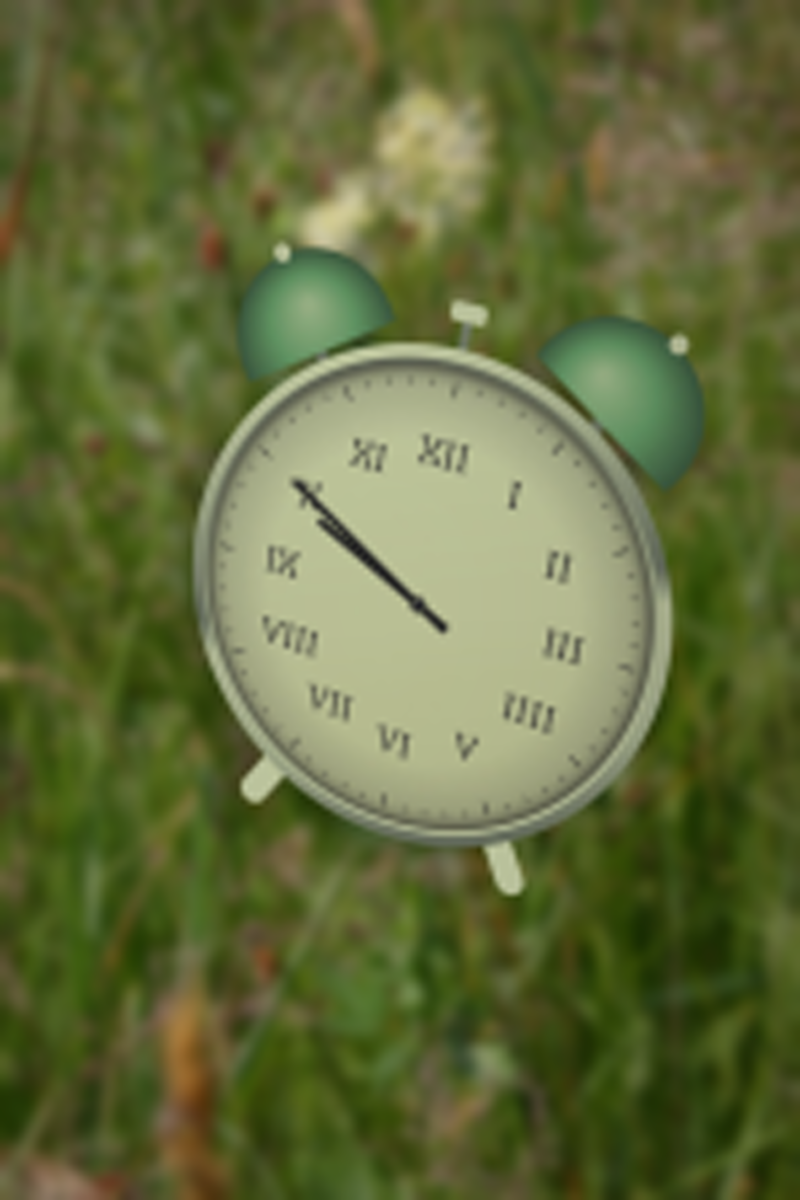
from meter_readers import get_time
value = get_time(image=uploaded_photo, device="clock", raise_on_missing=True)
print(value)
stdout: 9:50
